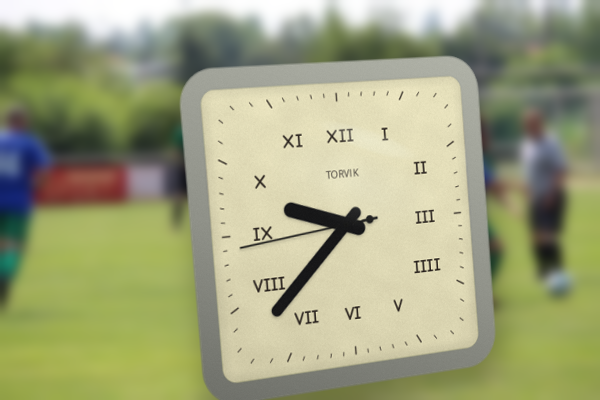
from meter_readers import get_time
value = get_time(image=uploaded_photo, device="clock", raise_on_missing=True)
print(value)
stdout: 9:37:44
